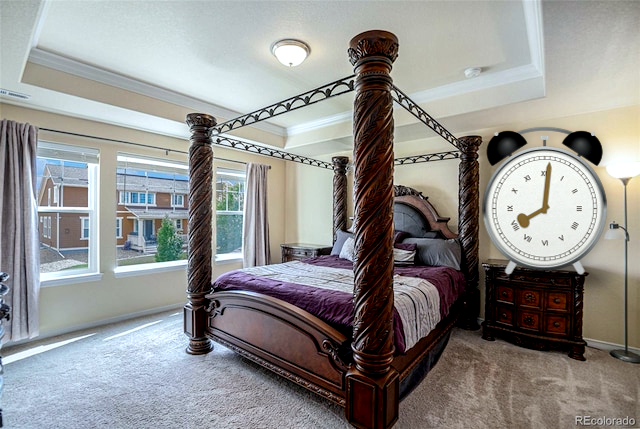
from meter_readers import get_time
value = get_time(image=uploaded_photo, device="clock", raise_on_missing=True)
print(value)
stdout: 8:01
